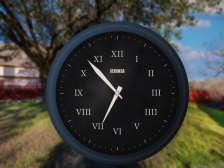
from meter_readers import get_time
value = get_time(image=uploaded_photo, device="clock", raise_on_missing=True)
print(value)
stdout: 6:53
